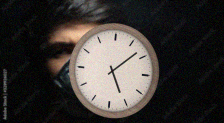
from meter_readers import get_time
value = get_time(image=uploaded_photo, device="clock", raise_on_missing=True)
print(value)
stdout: 5:08
